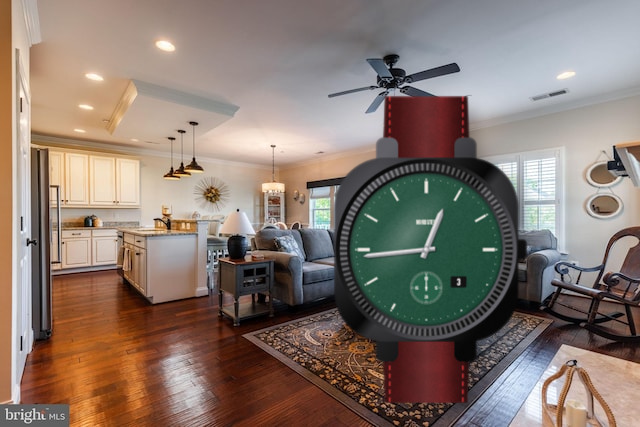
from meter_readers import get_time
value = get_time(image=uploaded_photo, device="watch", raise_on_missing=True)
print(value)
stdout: 12:44
